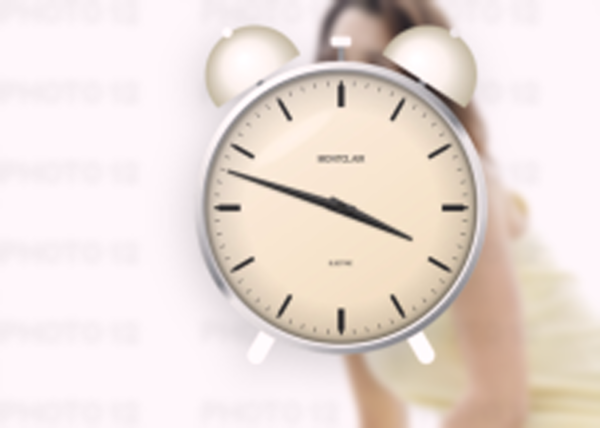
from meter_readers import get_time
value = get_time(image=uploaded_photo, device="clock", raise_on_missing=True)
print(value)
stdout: 3:48
